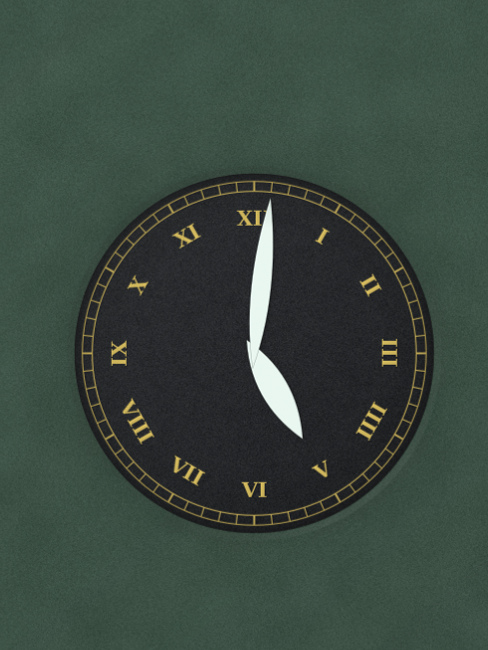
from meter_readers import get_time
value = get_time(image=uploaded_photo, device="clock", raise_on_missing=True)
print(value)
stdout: 5:01
